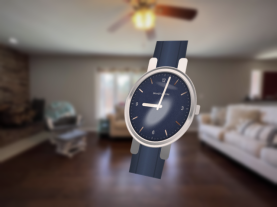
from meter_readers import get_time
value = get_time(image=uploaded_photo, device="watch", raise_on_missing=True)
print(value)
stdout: 9:02
